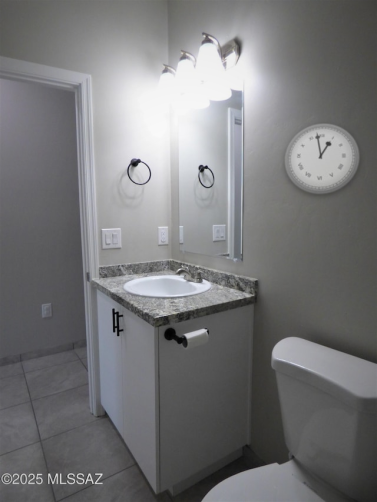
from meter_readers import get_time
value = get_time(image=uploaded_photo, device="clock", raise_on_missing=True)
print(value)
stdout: 12:58
